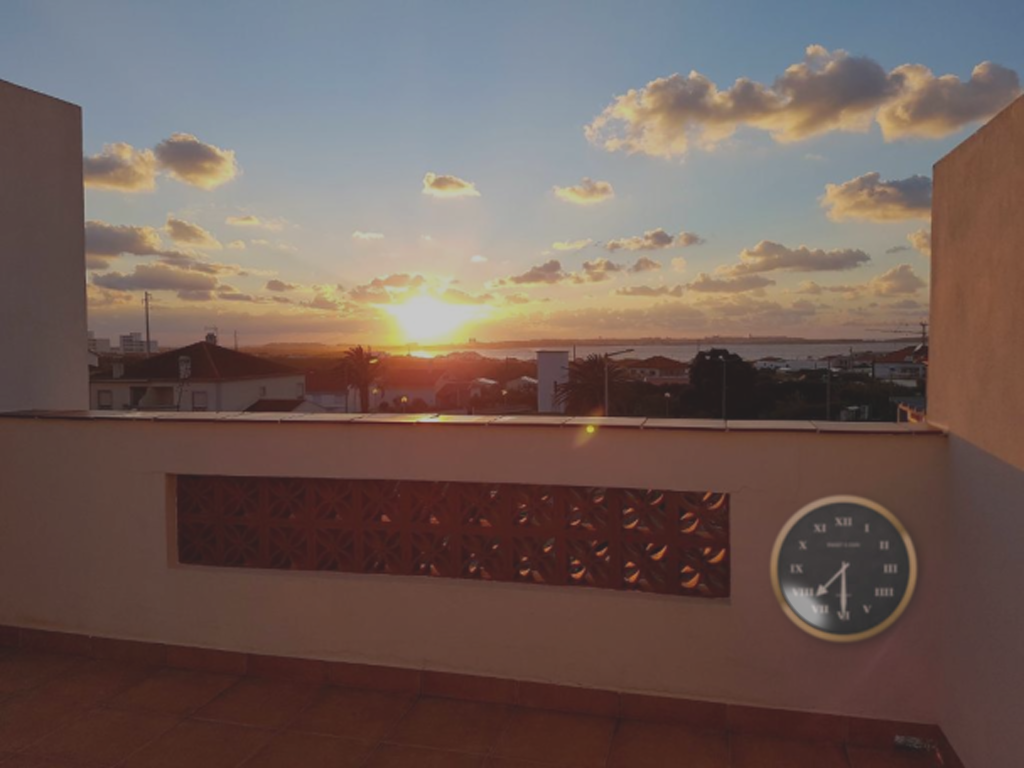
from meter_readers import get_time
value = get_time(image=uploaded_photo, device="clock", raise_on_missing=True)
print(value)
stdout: 7:30
